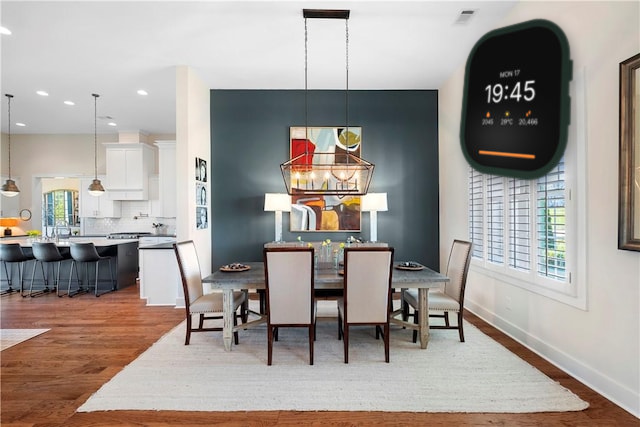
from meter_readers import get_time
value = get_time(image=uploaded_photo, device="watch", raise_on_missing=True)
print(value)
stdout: 19:45
